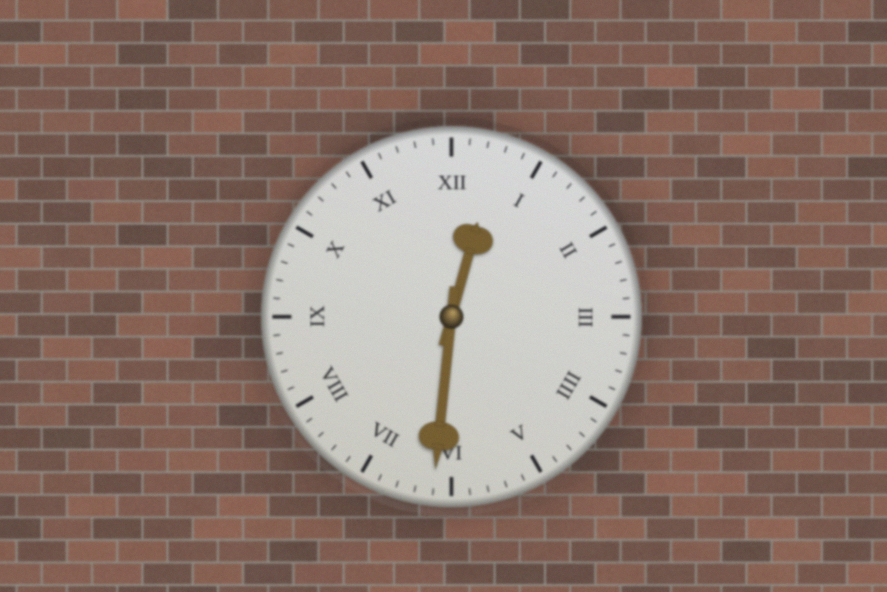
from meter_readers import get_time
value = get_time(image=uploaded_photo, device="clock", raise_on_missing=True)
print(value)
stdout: 12:31
